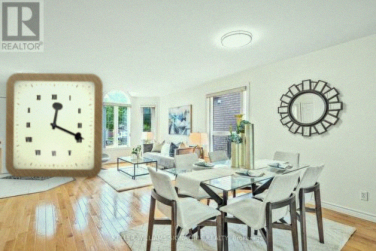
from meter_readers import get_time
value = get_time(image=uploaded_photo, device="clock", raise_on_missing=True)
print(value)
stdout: 12:19
